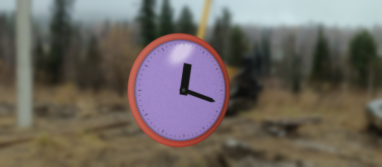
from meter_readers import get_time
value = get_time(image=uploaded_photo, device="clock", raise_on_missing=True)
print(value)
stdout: 12:18
